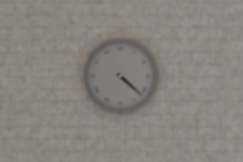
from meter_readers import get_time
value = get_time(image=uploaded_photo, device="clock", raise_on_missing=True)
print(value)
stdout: 4:22
